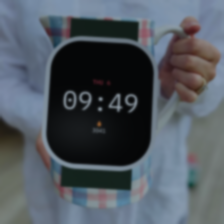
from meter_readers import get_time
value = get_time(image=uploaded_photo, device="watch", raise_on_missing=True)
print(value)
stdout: 9:49
